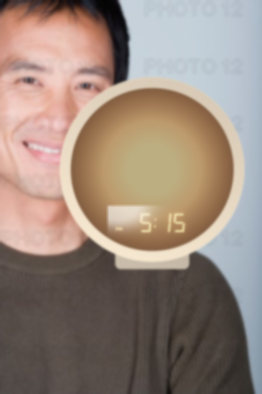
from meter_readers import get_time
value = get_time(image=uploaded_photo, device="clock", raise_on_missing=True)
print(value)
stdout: 5:15
